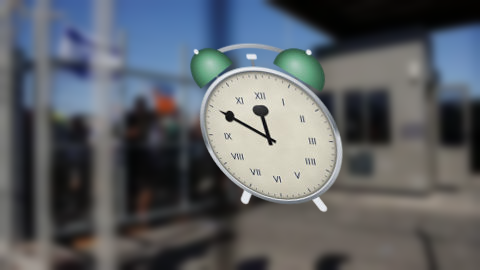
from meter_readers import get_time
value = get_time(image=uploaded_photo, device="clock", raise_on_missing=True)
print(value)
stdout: 11:50
